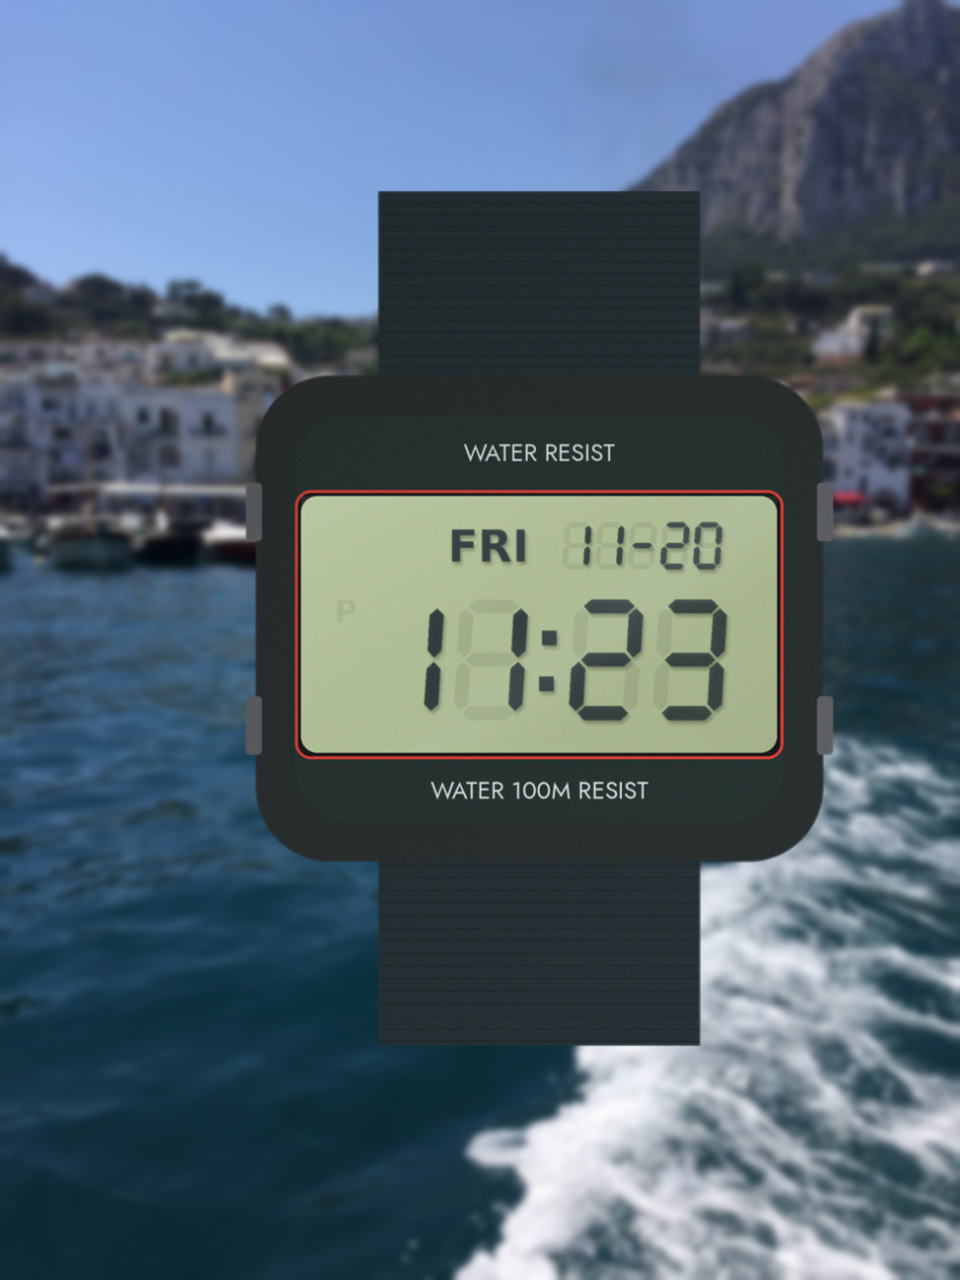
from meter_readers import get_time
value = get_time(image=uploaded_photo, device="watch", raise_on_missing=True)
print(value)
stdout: 11:23
